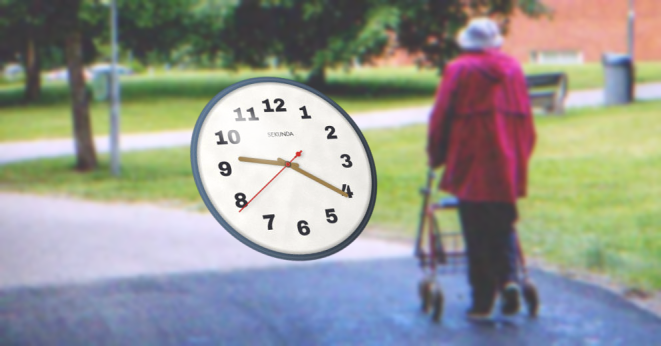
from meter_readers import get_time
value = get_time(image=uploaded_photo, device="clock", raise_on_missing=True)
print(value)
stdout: 9:20:39
